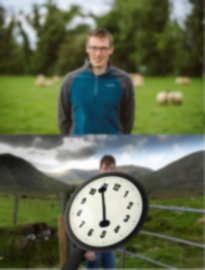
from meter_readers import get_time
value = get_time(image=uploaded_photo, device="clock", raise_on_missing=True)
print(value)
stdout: 4:54
